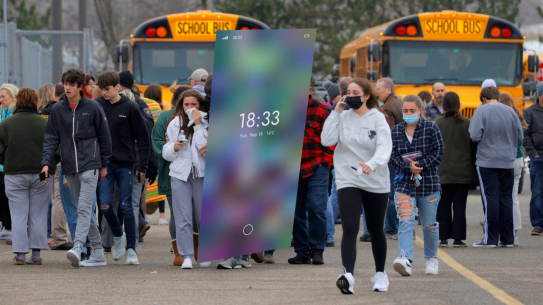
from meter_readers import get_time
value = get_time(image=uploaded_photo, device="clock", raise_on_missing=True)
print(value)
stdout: 18:33
